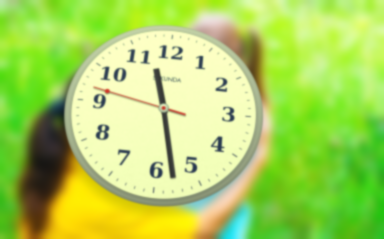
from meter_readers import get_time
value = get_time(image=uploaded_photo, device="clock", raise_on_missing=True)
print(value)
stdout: 11:27:47
